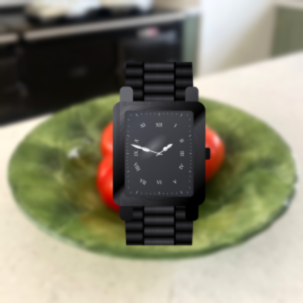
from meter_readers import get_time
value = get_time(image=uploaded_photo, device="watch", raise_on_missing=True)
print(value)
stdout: 1:48
